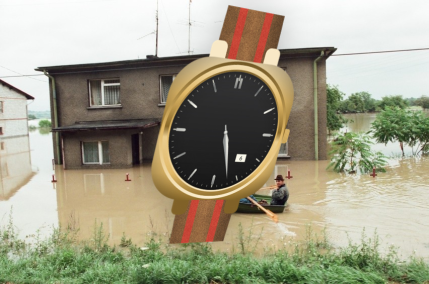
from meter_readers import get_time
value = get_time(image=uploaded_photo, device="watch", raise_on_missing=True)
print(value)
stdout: 5:27
